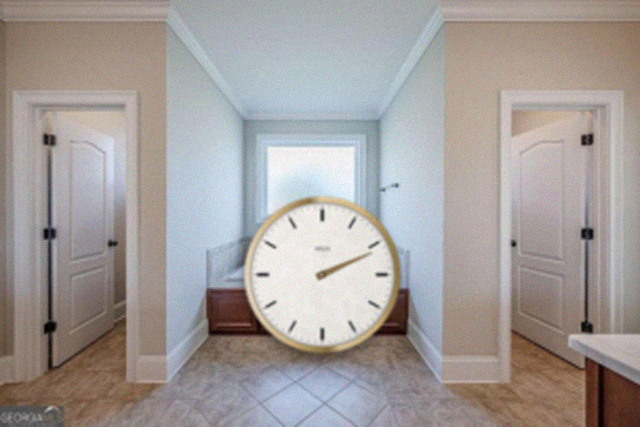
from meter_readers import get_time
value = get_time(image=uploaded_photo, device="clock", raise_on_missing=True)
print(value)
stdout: 2:11
